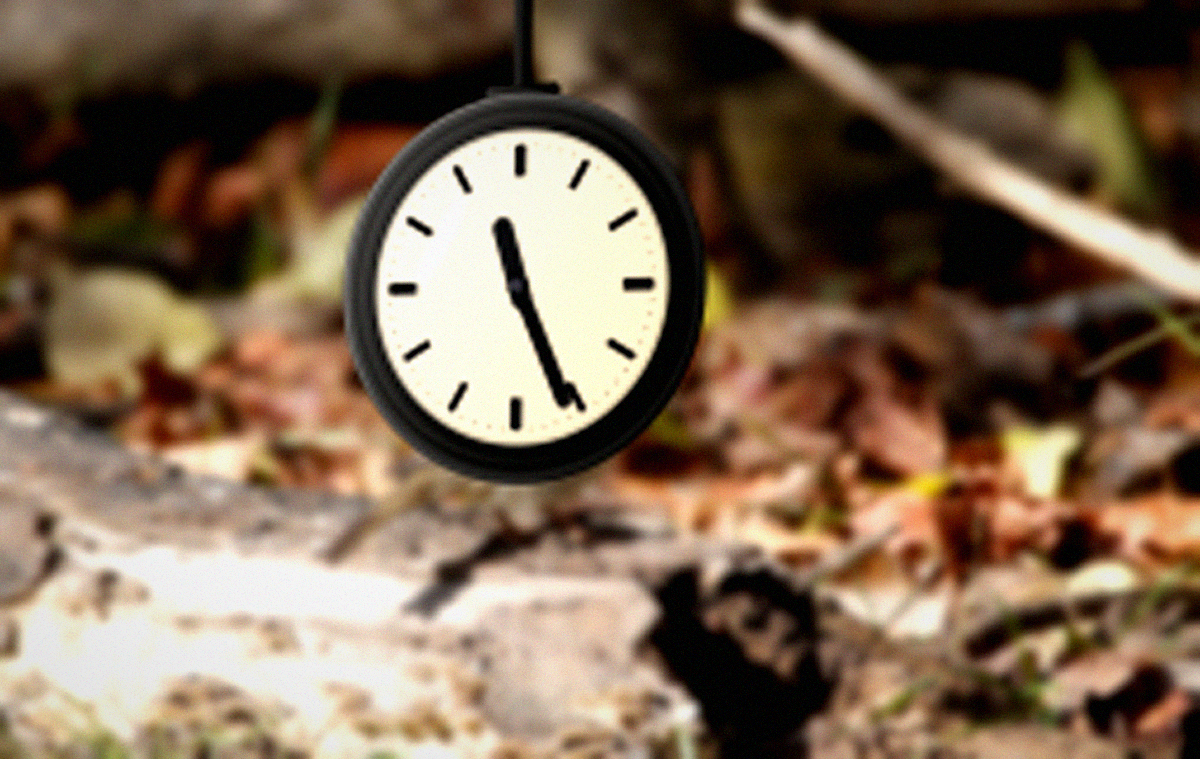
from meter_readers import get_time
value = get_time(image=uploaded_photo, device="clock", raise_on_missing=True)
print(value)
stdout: 11:26
